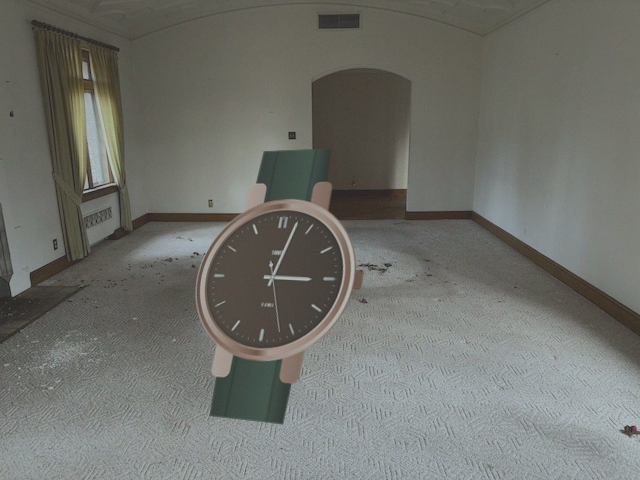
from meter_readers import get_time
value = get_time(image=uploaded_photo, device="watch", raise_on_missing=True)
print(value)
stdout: 3:02:27
